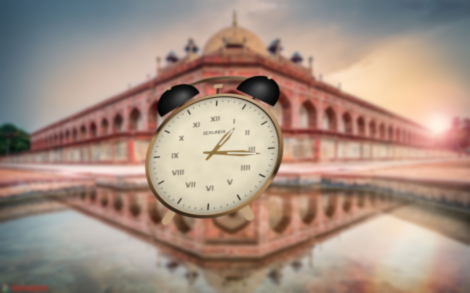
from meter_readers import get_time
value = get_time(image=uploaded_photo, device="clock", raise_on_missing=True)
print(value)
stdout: 1:16
